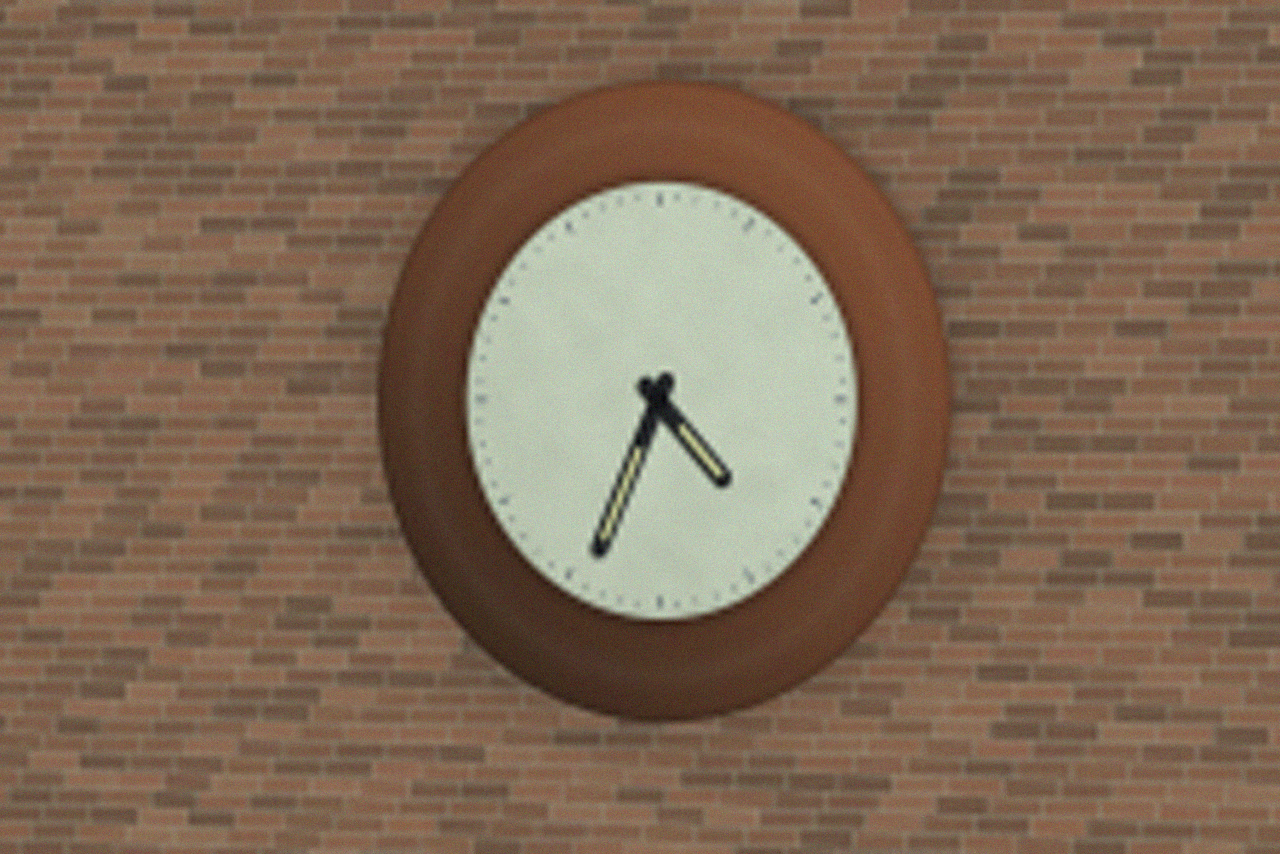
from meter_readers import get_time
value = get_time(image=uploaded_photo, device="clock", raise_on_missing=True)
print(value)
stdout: 4:34
